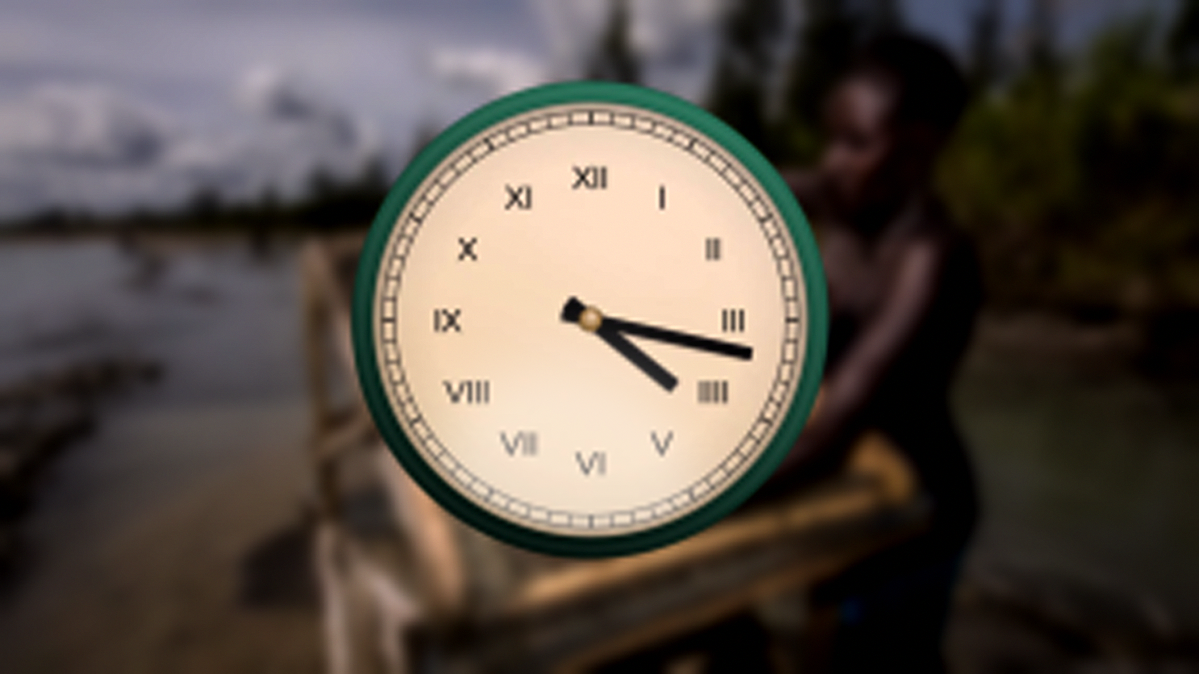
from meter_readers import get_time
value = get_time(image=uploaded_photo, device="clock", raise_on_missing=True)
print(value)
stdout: 4:17
